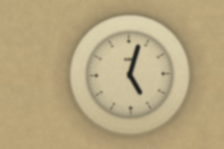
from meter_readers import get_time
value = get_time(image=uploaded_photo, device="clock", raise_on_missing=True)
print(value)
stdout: 5:03
